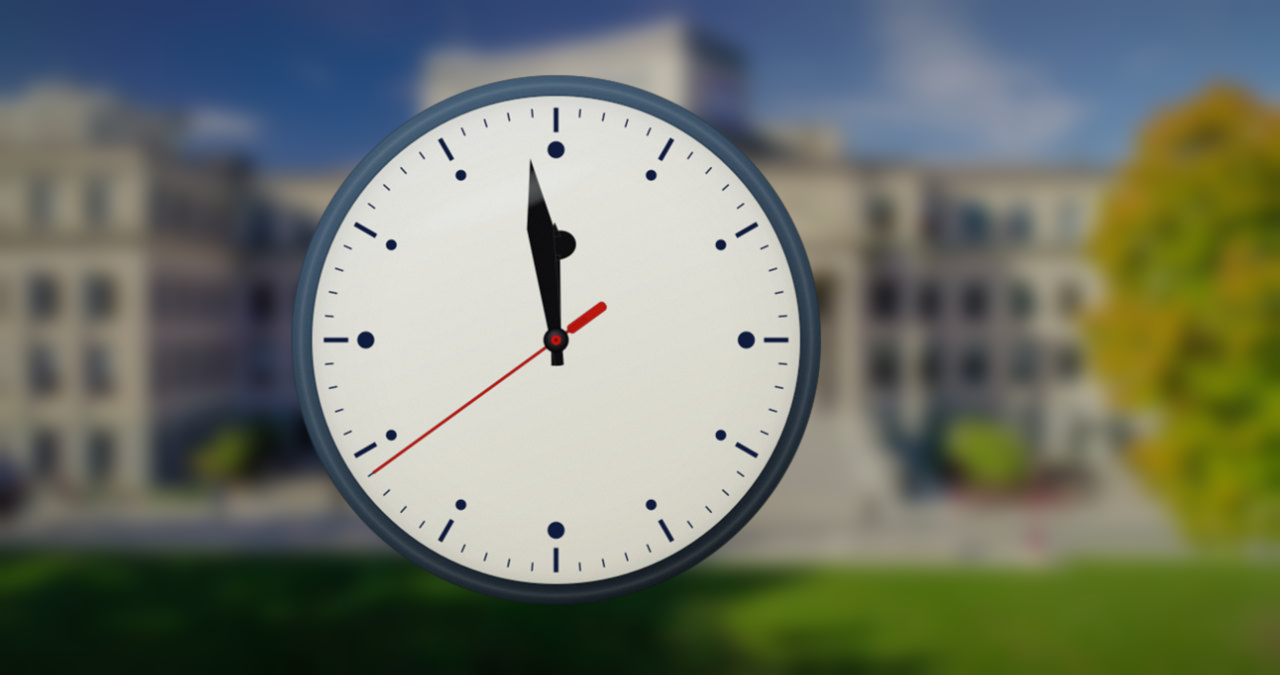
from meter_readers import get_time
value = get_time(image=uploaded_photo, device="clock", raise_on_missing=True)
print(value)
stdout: 11:58:39
